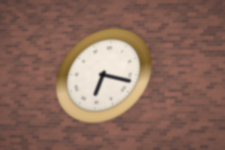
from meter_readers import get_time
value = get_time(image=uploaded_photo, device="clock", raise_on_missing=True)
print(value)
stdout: 6:17
